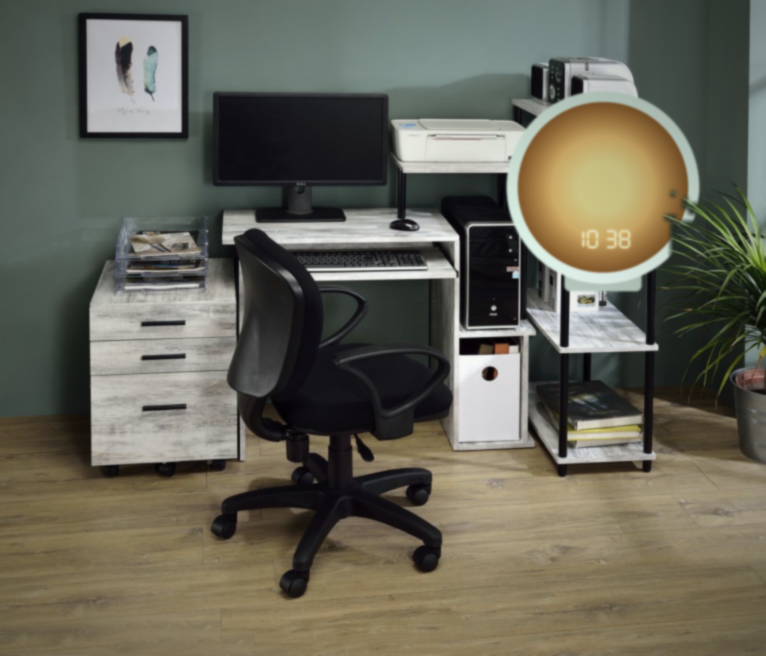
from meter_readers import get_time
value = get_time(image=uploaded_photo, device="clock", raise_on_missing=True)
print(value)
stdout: 10:38
